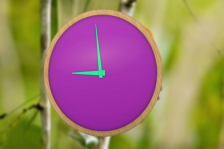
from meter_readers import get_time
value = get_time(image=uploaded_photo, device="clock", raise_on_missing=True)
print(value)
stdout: 8:59
